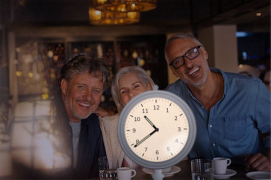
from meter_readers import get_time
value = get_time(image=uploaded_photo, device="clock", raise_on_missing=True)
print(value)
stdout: 10:39
